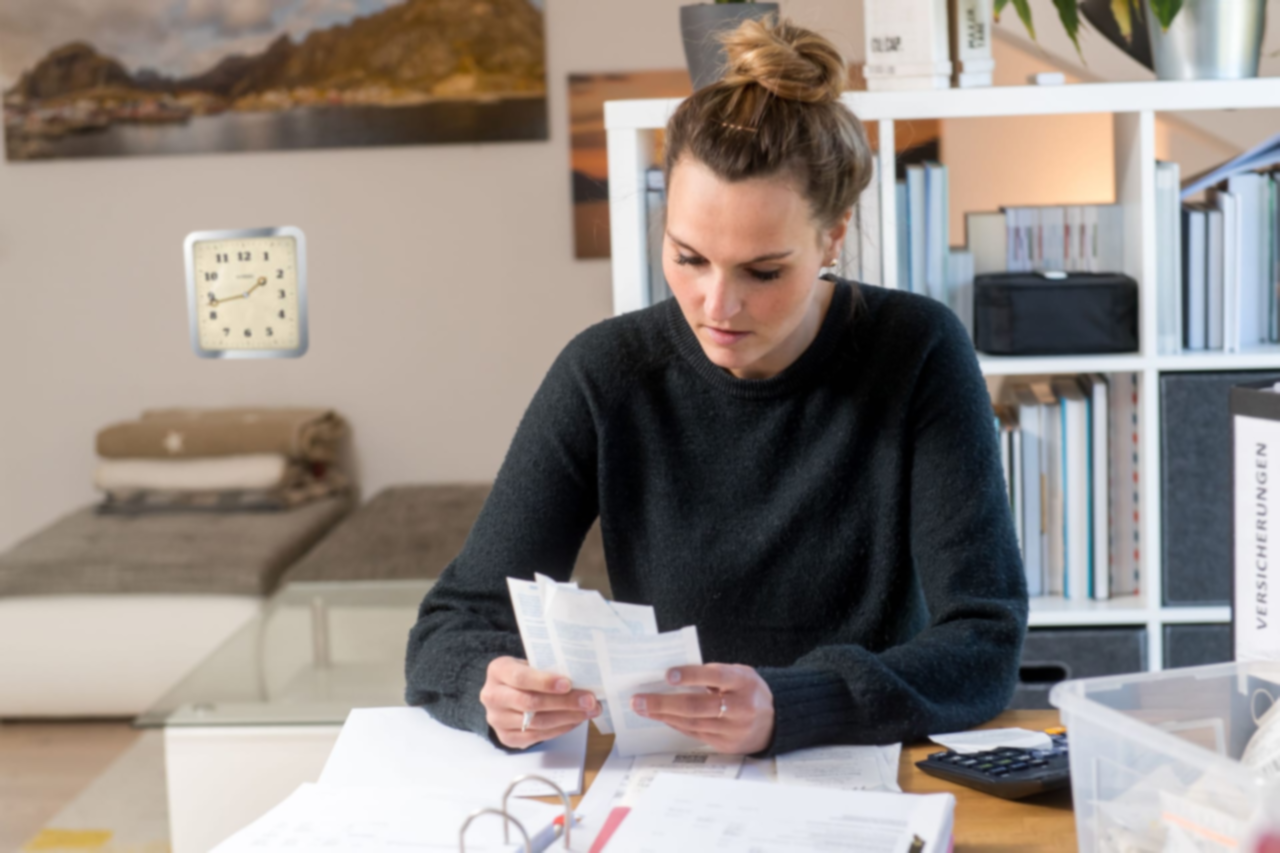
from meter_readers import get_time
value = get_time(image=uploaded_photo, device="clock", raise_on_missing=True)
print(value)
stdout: 1:43
